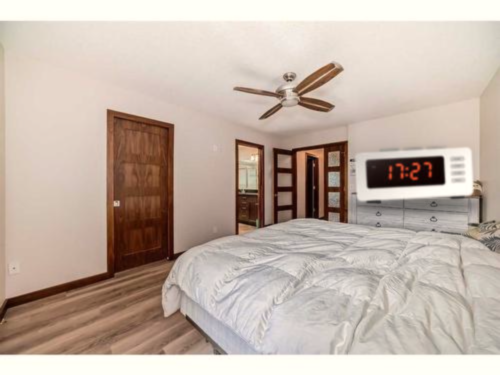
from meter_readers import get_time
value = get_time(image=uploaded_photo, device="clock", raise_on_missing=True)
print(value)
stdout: 17:27
